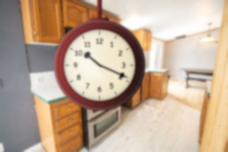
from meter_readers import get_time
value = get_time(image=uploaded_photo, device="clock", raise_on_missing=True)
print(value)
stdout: 10:19
